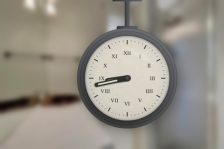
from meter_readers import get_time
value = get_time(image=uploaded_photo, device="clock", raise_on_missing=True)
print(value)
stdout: 8:43
